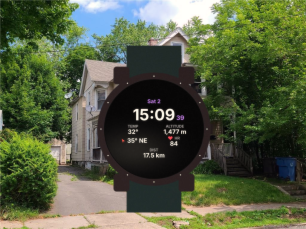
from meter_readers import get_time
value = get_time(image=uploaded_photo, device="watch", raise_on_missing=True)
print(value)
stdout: 15:09
